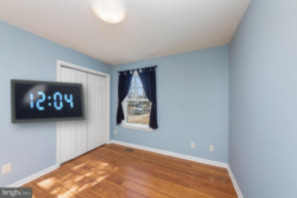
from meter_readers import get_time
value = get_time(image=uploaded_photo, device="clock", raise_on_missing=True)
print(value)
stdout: 12:04
